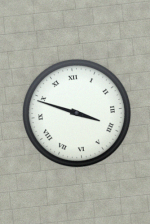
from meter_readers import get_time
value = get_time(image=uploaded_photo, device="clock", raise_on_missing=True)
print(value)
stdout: 3:49
